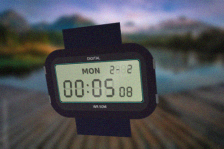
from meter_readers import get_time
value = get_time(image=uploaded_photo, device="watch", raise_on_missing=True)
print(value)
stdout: 0:05:08
